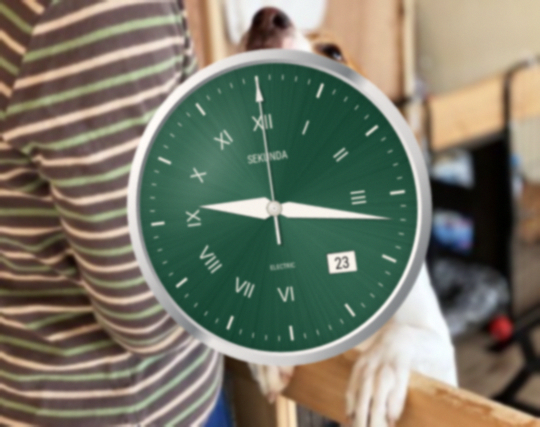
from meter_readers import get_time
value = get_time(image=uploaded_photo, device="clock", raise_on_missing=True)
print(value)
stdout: 9:17:00
